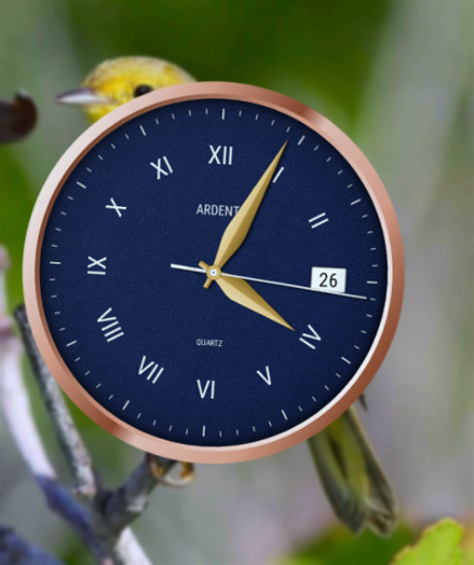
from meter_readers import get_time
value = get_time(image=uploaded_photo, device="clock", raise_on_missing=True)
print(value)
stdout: 4:04:16
